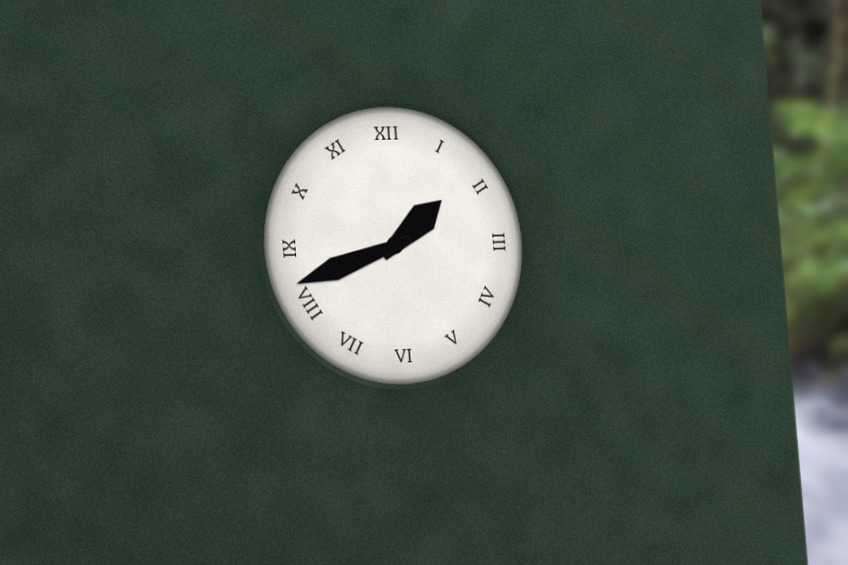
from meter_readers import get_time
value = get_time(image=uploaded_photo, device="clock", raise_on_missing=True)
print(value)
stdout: 1:42
